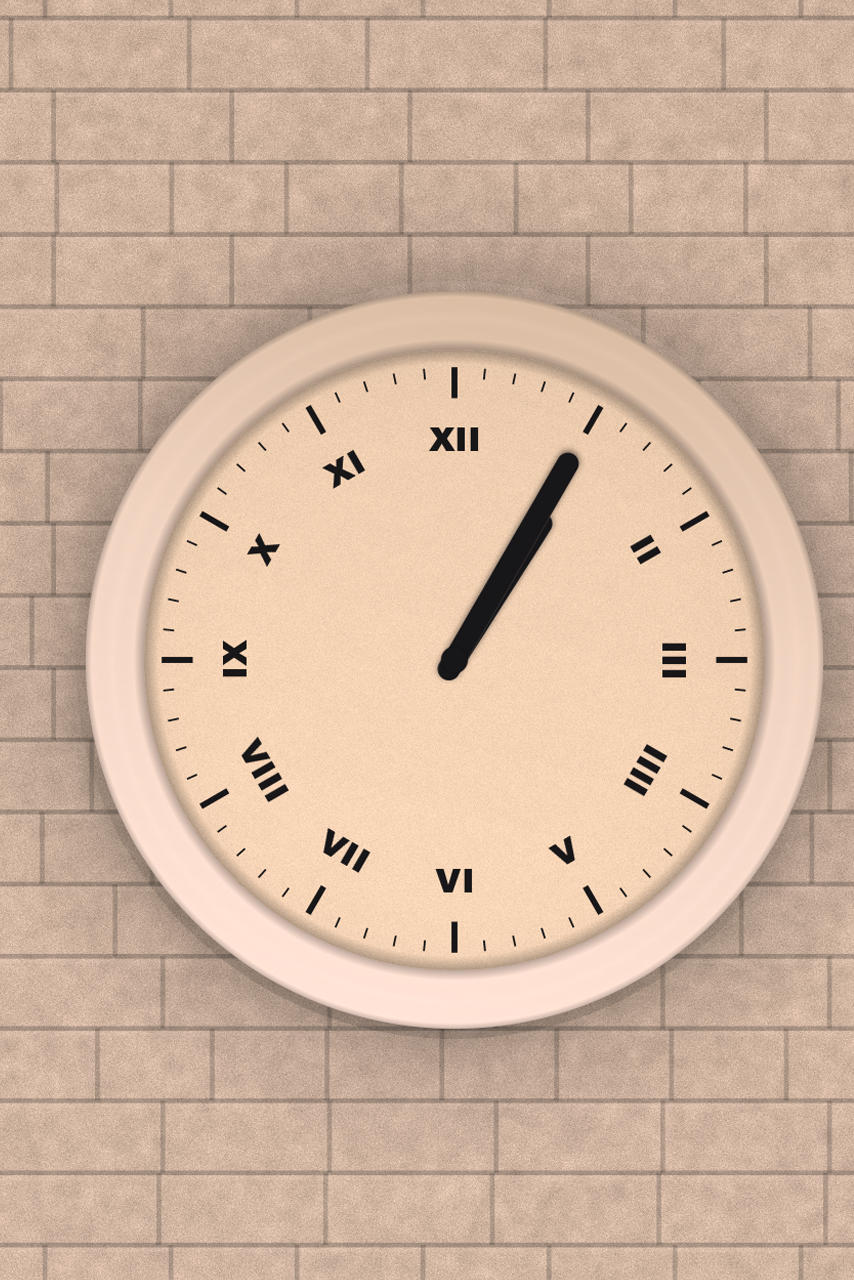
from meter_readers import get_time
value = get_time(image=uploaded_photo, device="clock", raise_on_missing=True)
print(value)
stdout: 1:05
